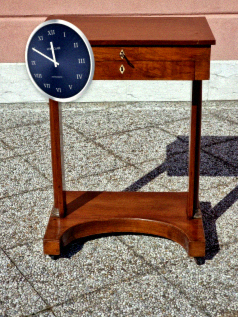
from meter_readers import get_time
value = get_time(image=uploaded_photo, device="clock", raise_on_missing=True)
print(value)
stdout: 11:50
